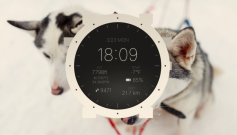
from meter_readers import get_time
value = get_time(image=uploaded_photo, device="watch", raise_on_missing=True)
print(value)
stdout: 18:09
